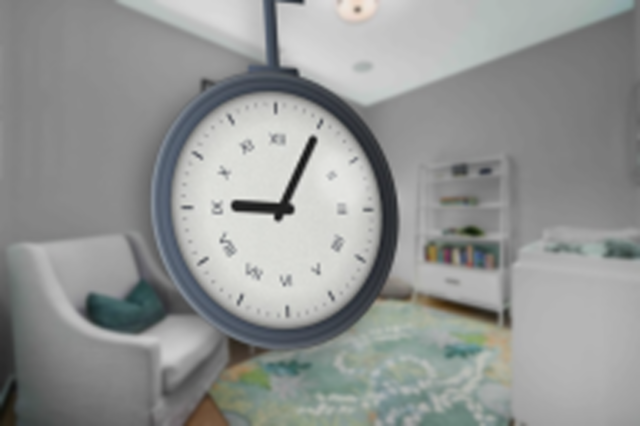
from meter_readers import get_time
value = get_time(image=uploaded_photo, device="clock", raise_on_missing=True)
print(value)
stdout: 9:05
